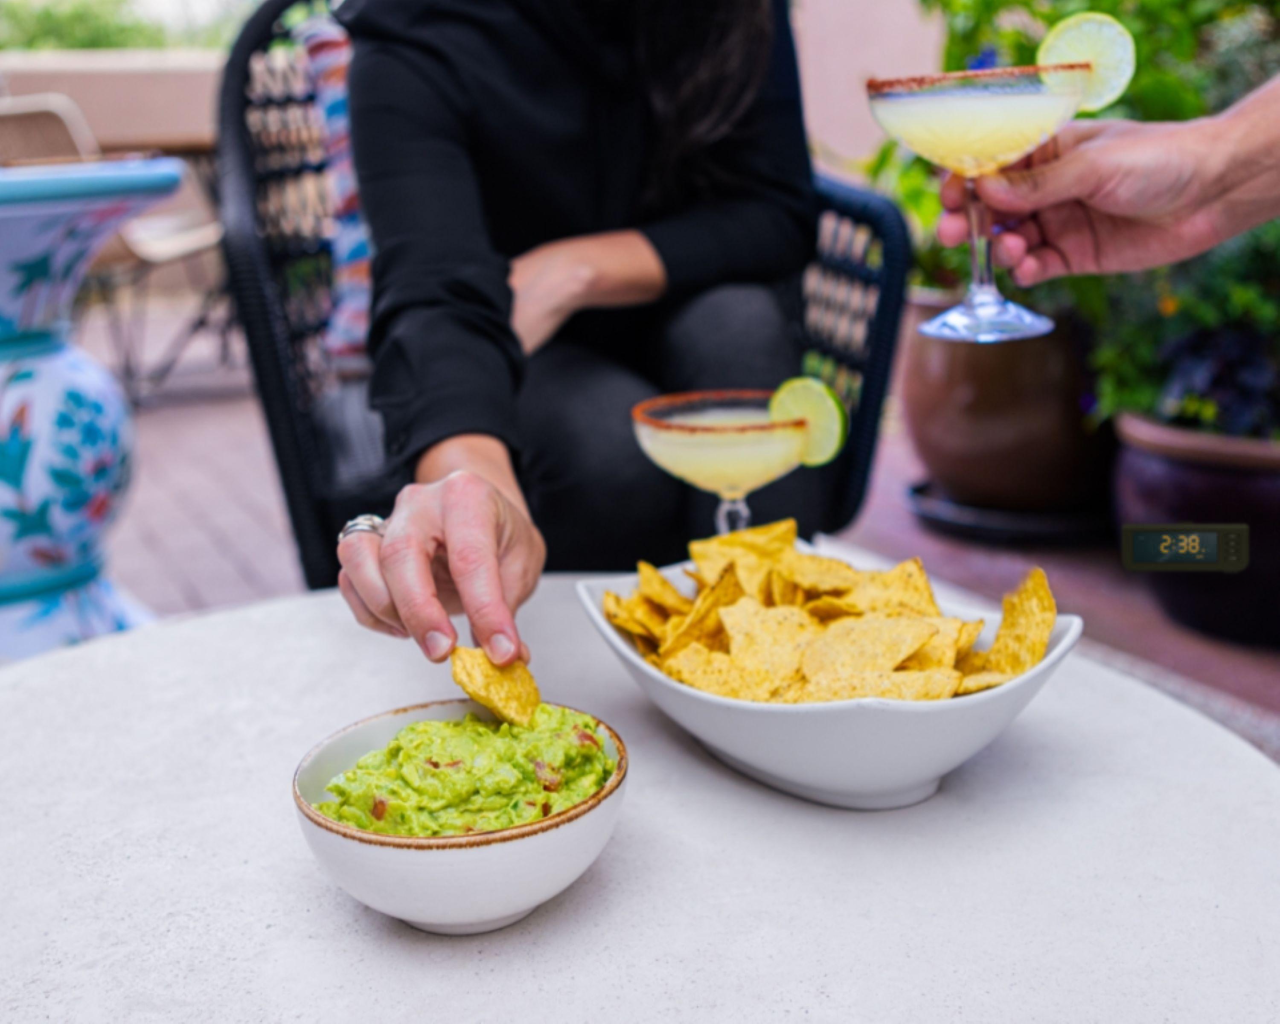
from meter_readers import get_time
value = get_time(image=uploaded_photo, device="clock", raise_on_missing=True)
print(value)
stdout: 2:38
